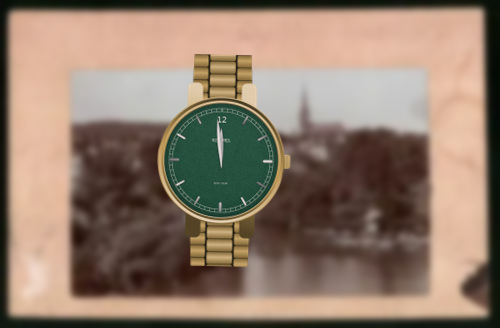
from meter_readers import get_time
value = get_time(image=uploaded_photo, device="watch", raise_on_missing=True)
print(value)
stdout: 11:59
